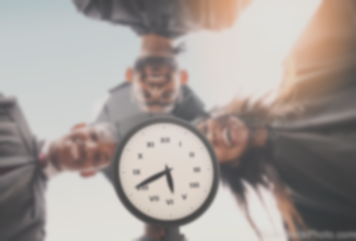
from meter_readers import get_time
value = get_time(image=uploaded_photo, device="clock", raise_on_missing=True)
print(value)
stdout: 5:41
